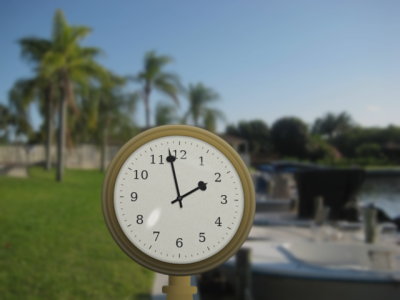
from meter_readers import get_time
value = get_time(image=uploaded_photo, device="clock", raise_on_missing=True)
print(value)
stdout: 1:58
